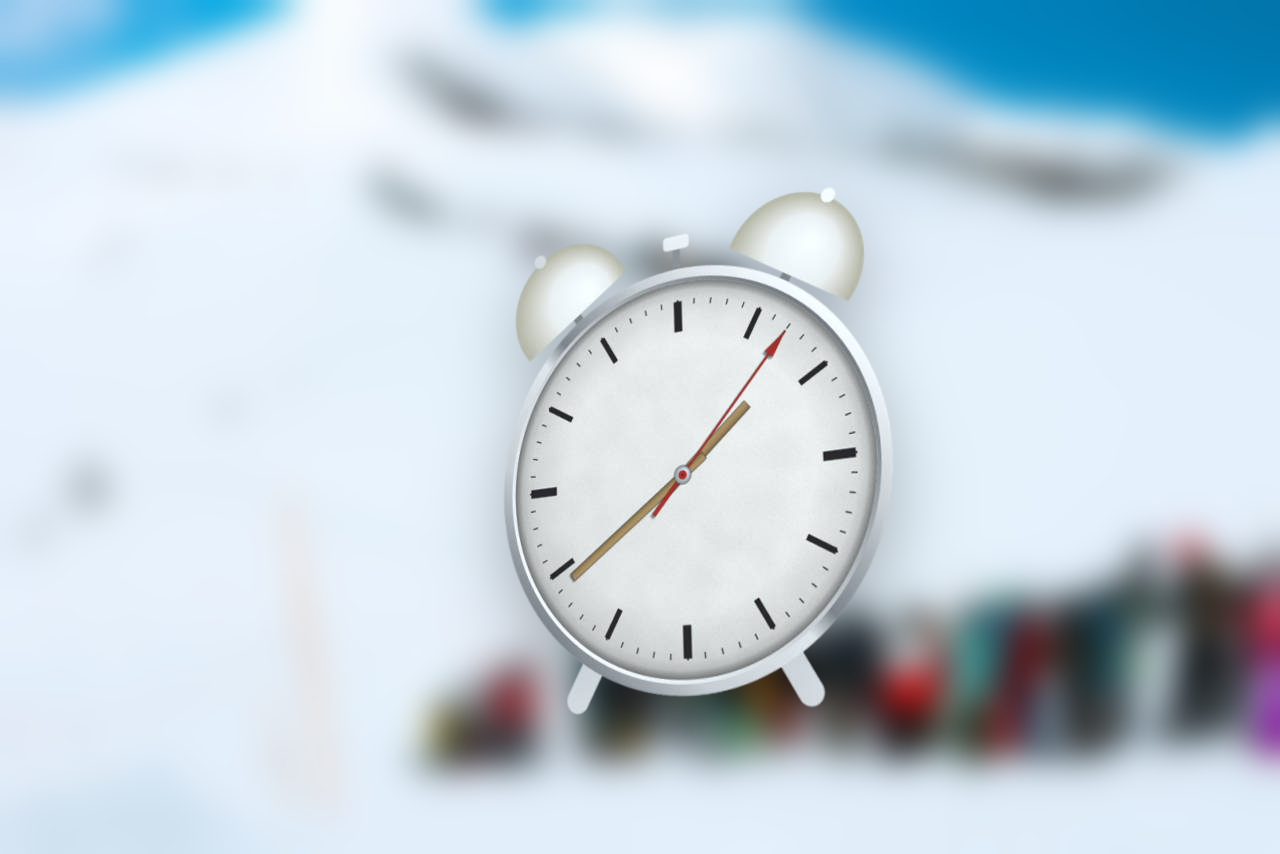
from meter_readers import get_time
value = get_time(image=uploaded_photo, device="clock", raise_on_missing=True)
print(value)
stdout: 1:39:07
